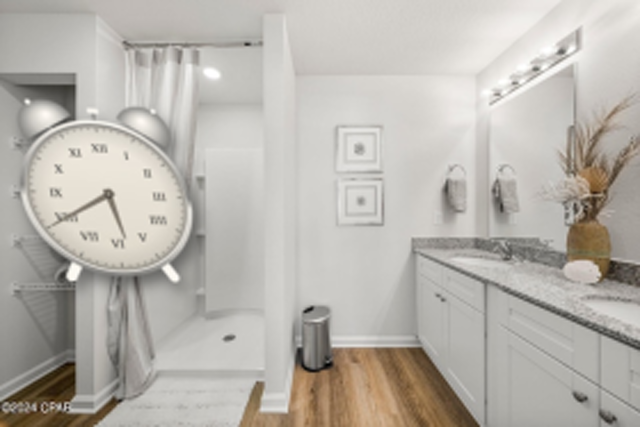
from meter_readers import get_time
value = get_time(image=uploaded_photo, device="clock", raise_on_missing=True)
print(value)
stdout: 5:40
